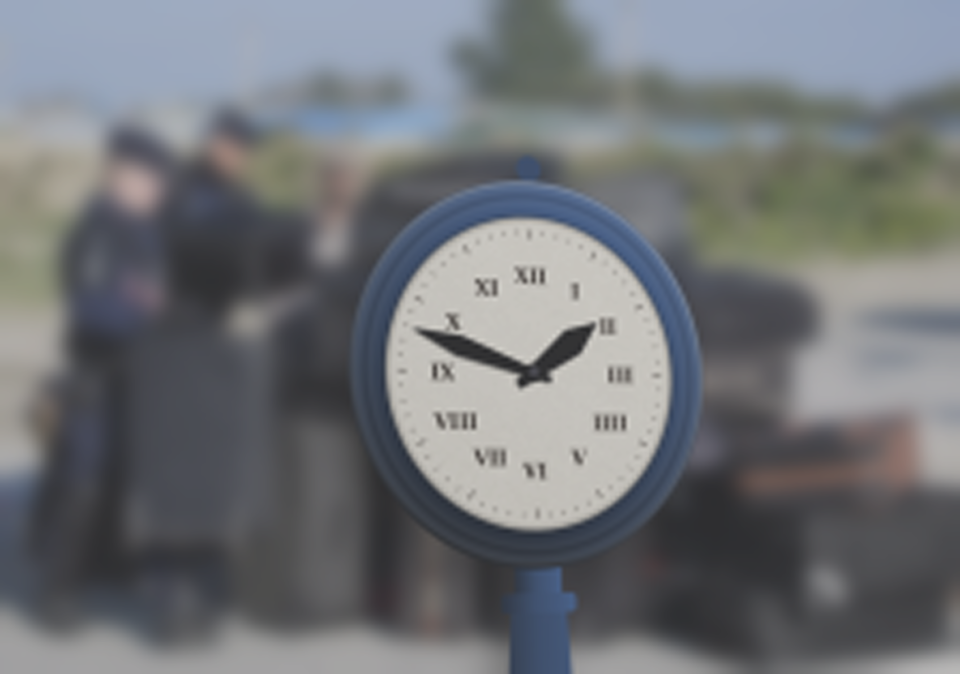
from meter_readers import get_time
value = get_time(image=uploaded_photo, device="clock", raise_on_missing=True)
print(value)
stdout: 1:48
